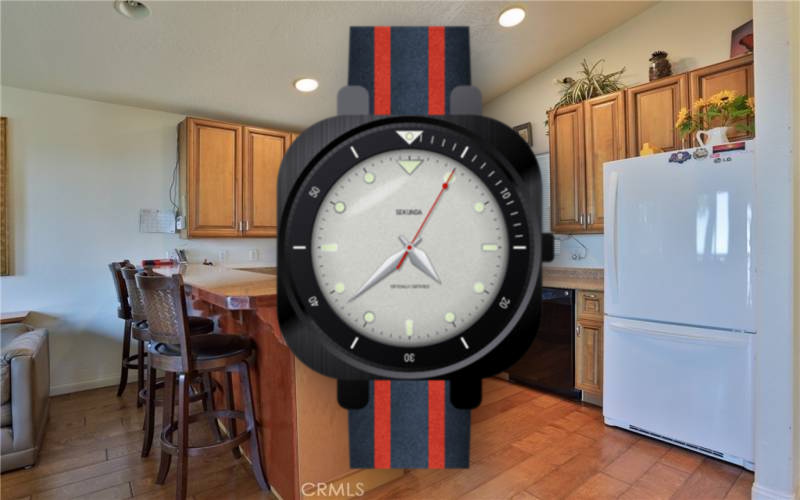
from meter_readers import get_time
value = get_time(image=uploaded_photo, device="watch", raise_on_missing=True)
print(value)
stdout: 4:38:05
